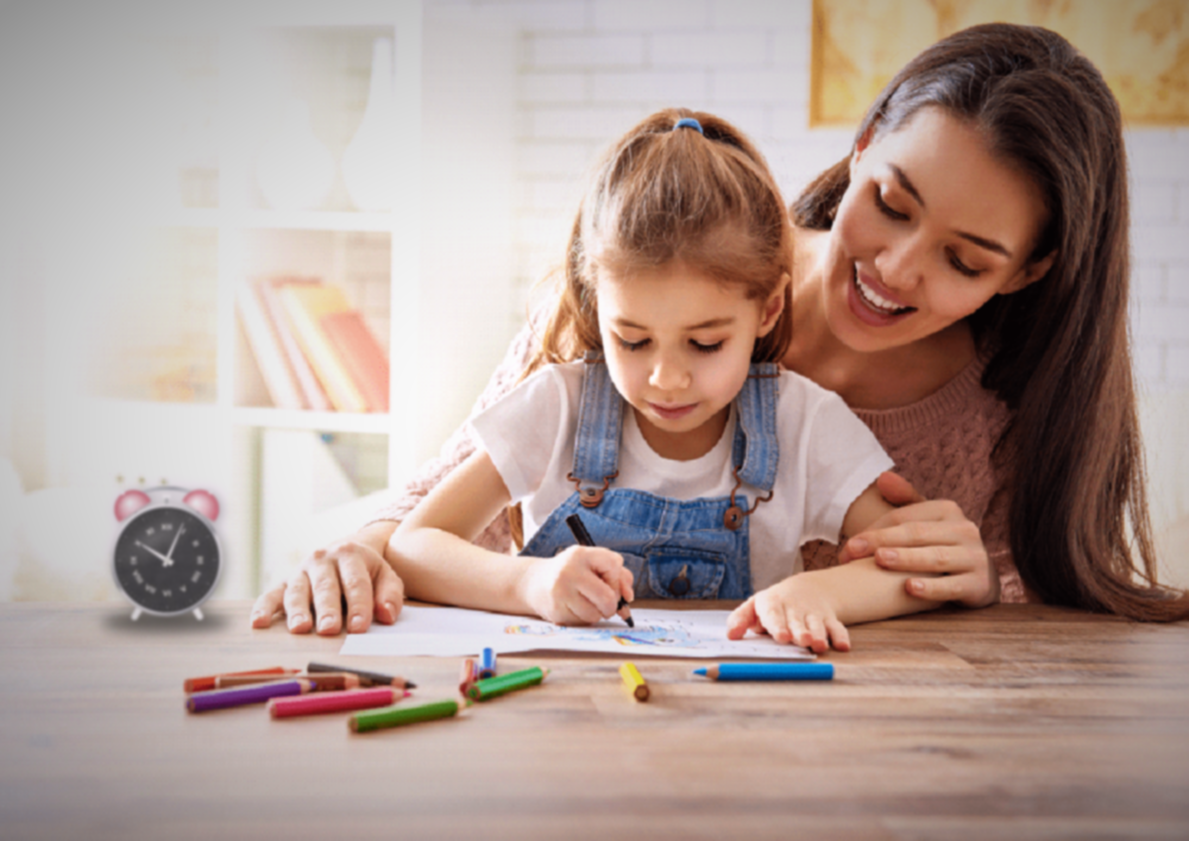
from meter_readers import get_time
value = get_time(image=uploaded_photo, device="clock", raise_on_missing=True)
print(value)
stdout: 10:04
